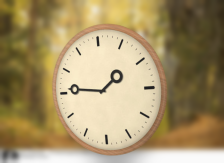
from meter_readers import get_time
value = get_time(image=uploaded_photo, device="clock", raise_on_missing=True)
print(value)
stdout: 1:46
